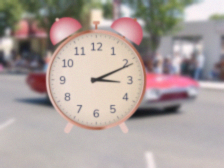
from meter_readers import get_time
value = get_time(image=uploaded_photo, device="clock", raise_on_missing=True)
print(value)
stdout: 3:11
